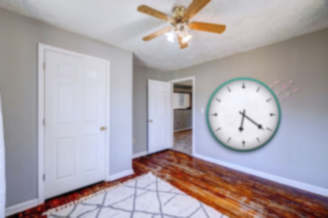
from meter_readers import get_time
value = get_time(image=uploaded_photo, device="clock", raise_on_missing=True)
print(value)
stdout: 6:21
